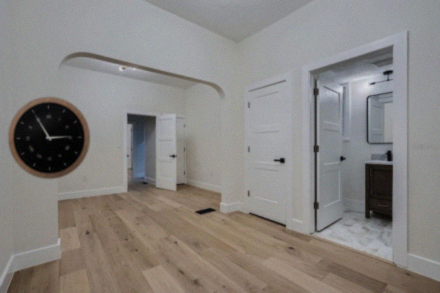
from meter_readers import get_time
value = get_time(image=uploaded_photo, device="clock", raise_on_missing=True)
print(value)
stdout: 2:55
